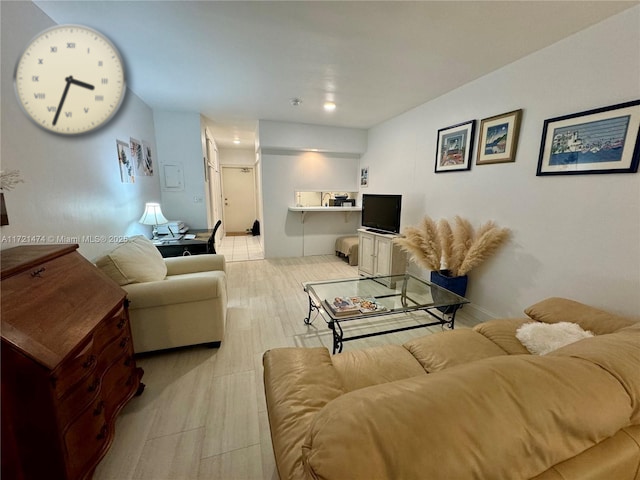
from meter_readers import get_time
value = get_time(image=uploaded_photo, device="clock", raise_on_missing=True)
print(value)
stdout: 3:33
